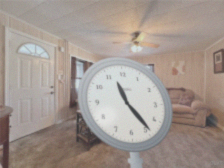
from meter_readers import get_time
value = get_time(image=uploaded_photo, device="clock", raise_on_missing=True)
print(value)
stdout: 11:24
